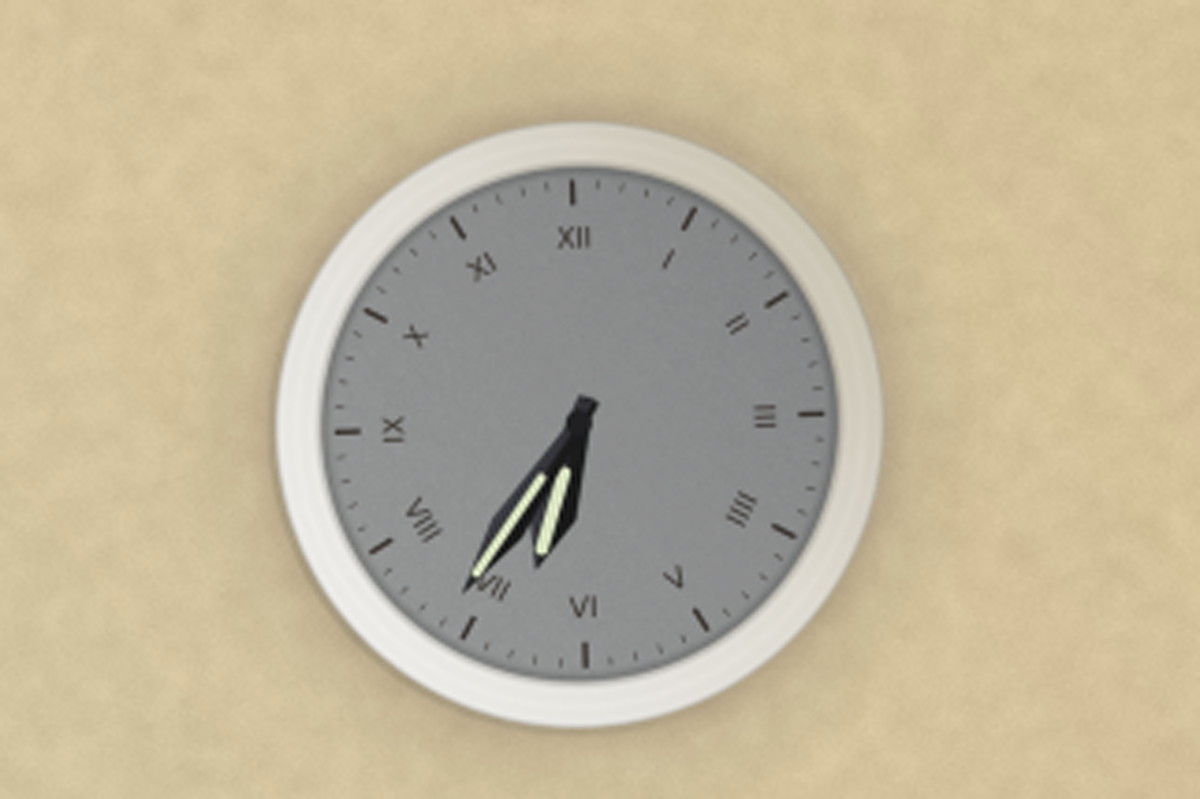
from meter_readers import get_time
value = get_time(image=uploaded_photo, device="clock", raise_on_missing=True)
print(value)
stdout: 6:36
